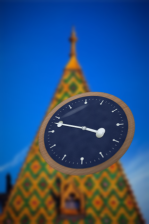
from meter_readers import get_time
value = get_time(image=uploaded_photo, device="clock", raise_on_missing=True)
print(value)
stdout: 3:48
